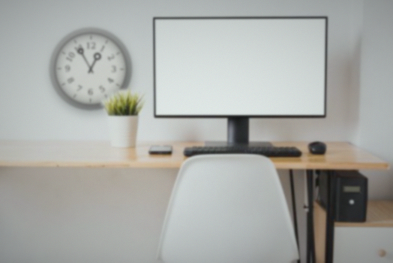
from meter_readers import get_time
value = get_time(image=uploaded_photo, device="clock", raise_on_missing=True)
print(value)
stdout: 12:55
